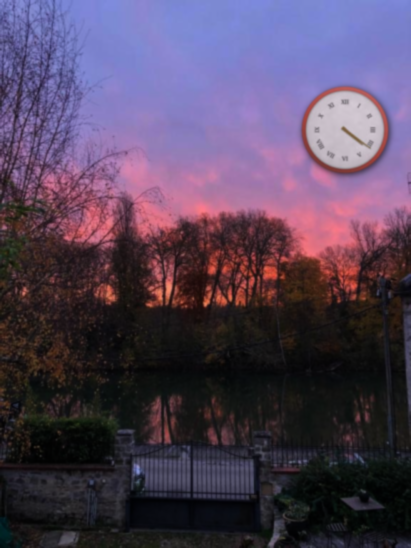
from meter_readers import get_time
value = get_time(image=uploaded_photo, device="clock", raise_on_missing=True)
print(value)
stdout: 4:21
